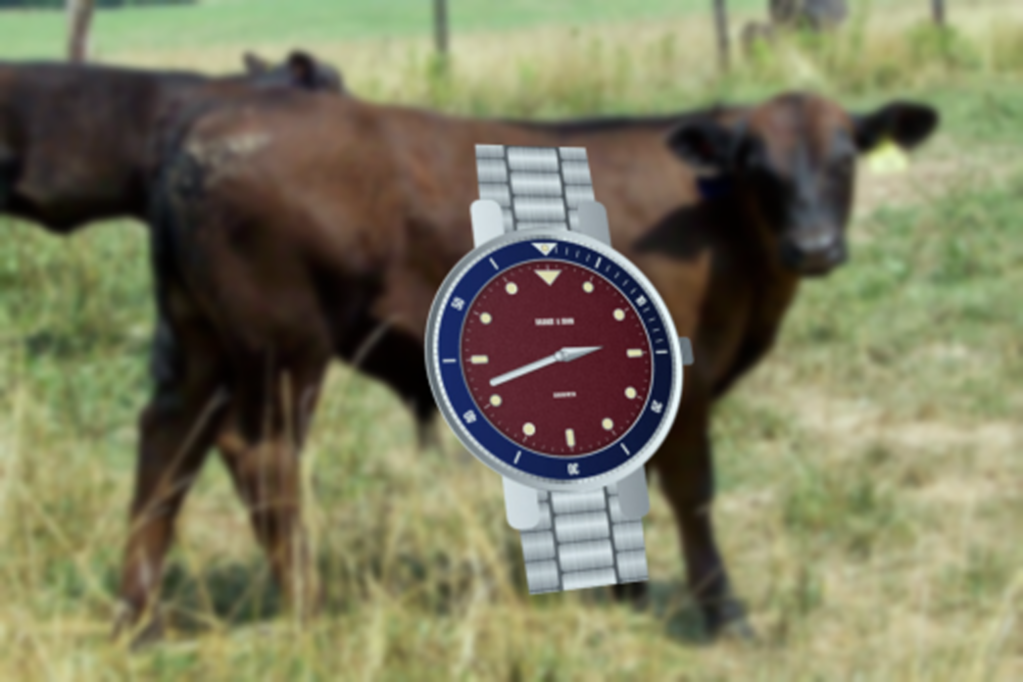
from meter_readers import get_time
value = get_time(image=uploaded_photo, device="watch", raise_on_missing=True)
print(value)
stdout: 2:42
